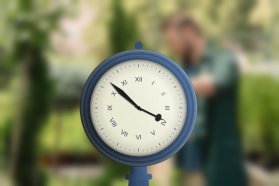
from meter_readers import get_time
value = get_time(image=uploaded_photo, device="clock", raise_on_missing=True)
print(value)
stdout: 3:52
